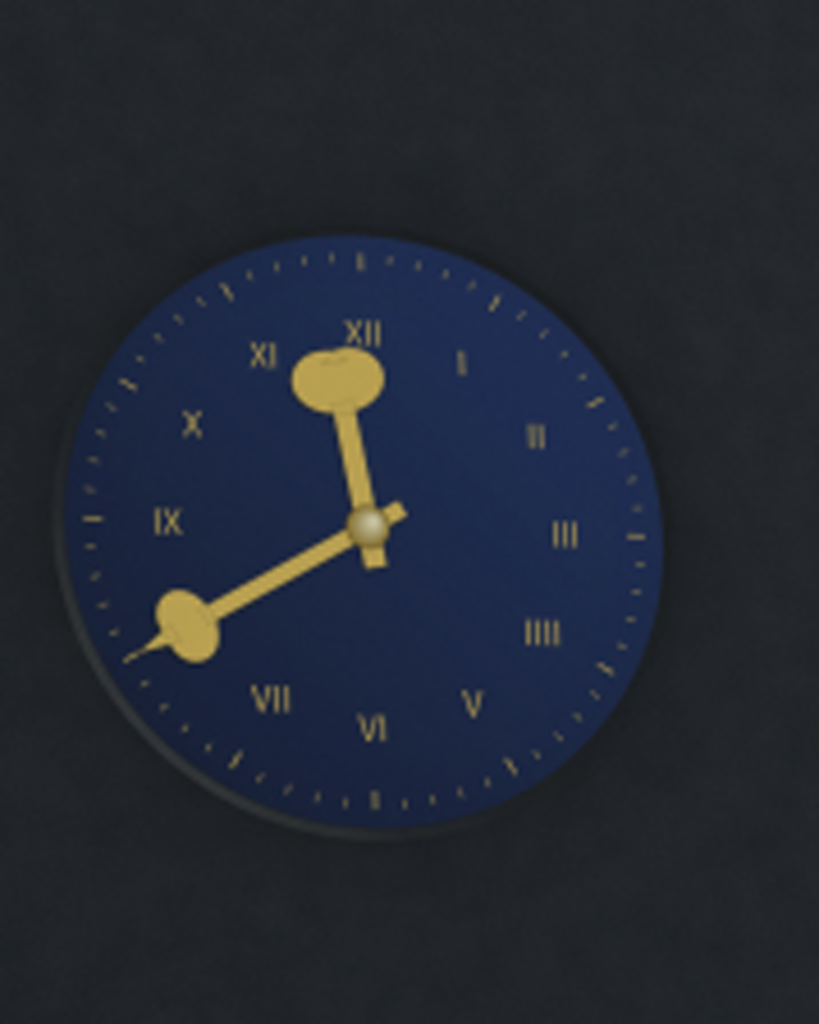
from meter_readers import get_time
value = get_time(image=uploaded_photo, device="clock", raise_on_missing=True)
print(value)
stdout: 11:40
